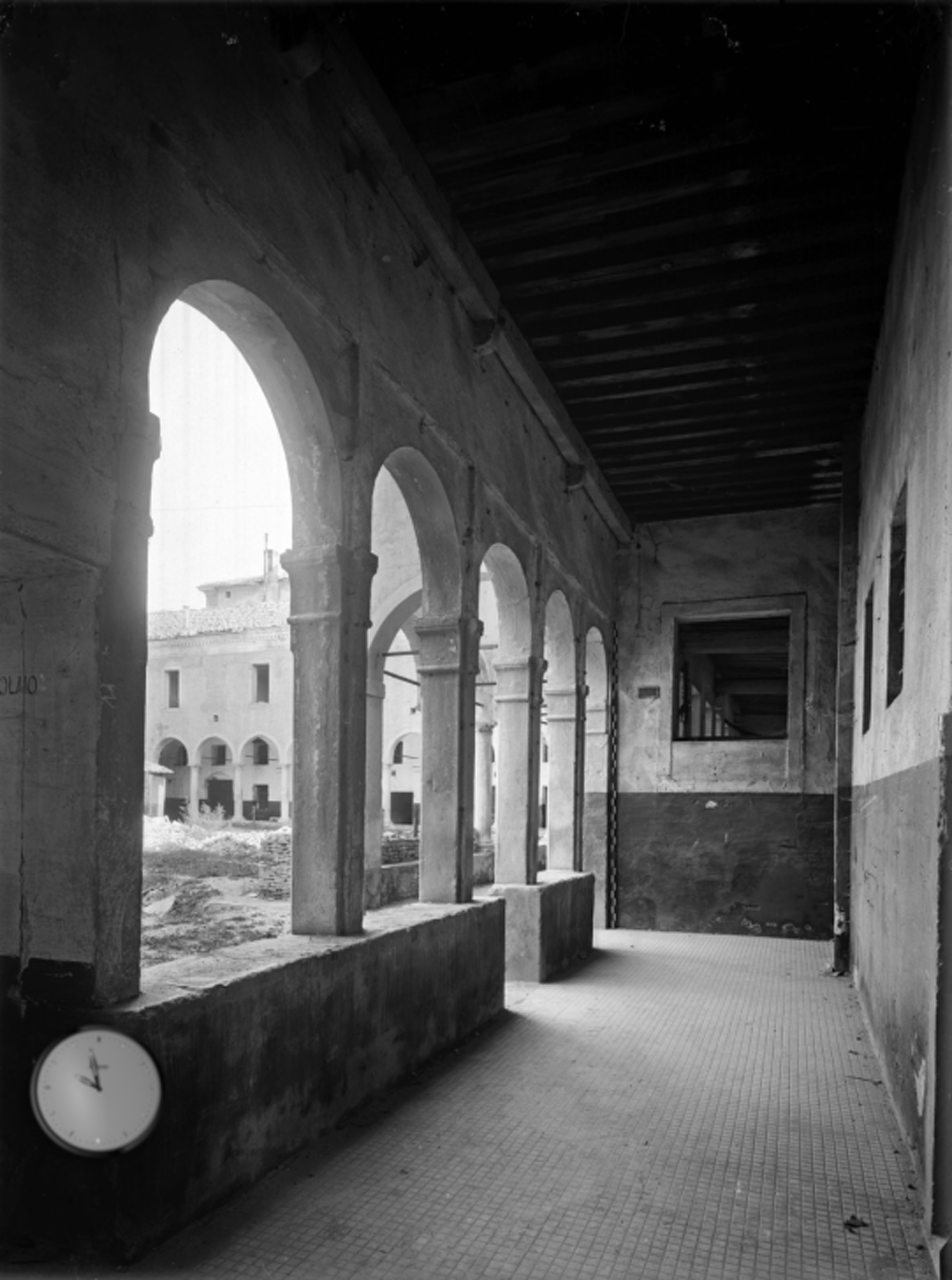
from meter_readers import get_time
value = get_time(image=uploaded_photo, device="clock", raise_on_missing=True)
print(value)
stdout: 9:58
